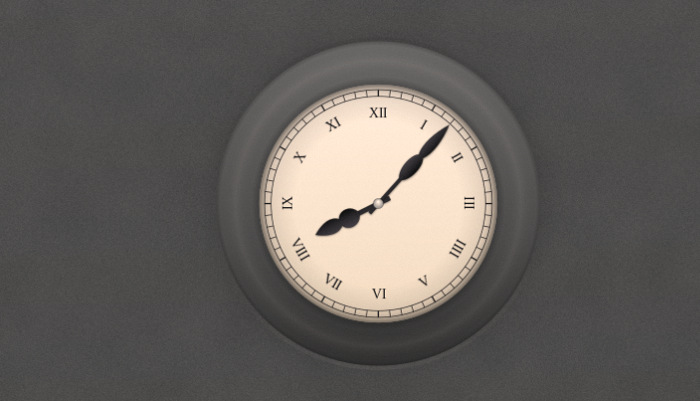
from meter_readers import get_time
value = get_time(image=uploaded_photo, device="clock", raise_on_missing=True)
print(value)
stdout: 8:07
